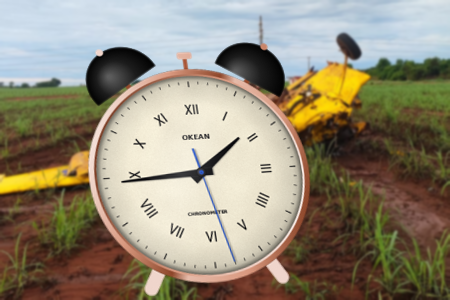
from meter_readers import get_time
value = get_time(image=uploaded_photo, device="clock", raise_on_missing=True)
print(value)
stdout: 1:44:28
